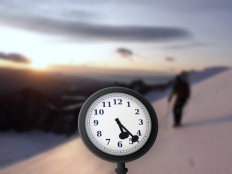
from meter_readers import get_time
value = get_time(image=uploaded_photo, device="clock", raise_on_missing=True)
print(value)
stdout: 5:23
